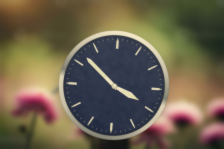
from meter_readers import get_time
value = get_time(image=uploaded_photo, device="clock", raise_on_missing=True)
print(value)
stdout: 3:52
